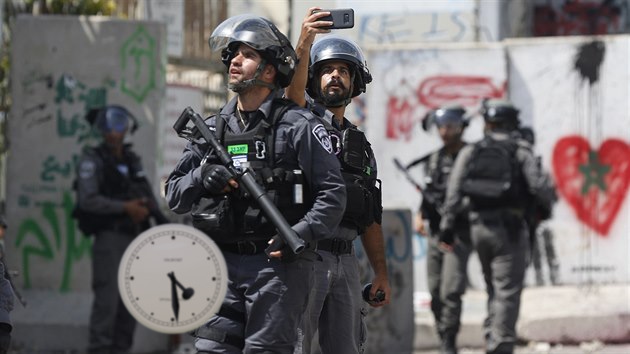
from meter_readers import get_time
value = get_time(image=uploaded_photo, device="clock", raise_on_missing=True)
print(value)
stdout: 4:29
